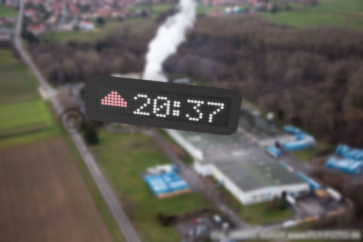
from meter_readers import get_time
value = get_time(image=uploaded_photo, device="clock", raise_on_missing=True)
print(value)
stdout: 20:37
